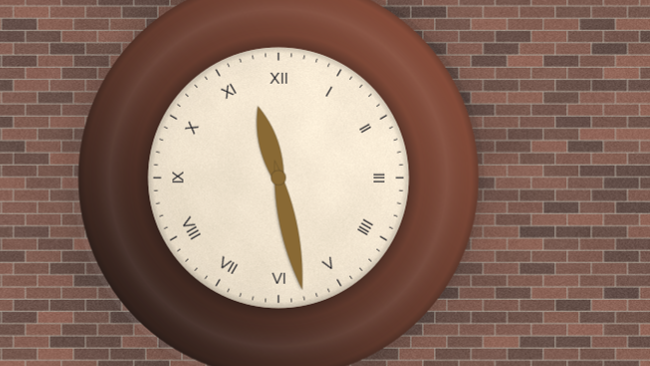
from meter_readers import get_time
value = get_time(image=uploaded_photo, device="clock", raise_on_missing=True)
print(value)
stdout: 11:28
